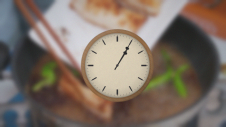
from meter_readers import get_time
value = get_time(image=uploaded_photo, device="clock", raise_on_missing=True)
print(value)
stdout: 1:05
